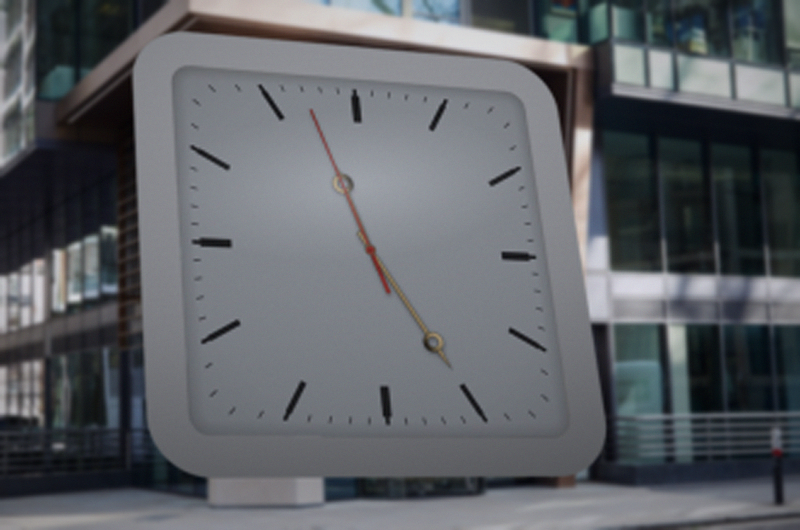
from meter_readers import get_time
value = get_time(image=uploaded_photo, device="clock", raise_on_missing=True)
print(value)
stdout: 11:24:57
